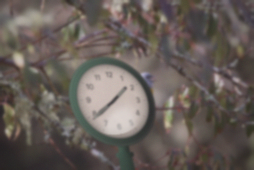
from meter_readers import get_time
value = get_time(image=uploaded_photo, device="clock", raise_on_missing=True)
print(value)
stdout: 1:39
